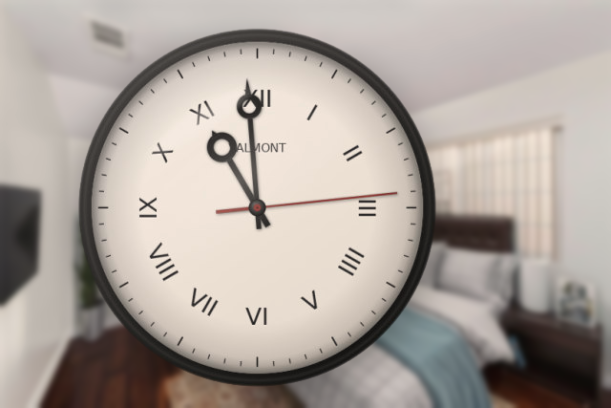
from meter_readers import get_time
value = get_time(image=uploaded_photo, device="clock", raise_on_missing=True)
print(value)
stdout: 10:59:14
